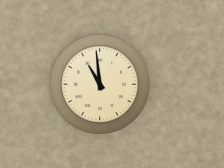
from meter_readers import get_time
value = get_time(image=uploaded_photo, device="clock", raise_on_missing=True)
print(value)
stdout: 10:59
